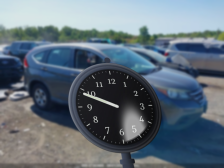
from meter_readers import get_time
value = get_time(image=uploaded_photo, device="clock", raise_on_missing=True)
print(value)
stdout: 9:49
